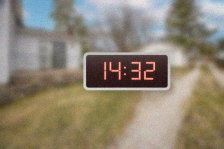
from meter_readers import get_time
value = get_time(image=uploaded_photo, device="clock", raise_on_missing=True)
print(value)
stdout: 14:32
